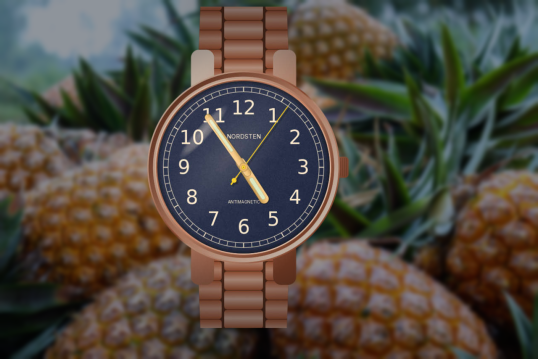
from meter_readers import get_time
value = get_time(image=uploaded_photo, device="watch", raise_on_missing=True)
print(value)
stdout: 4:54:06
